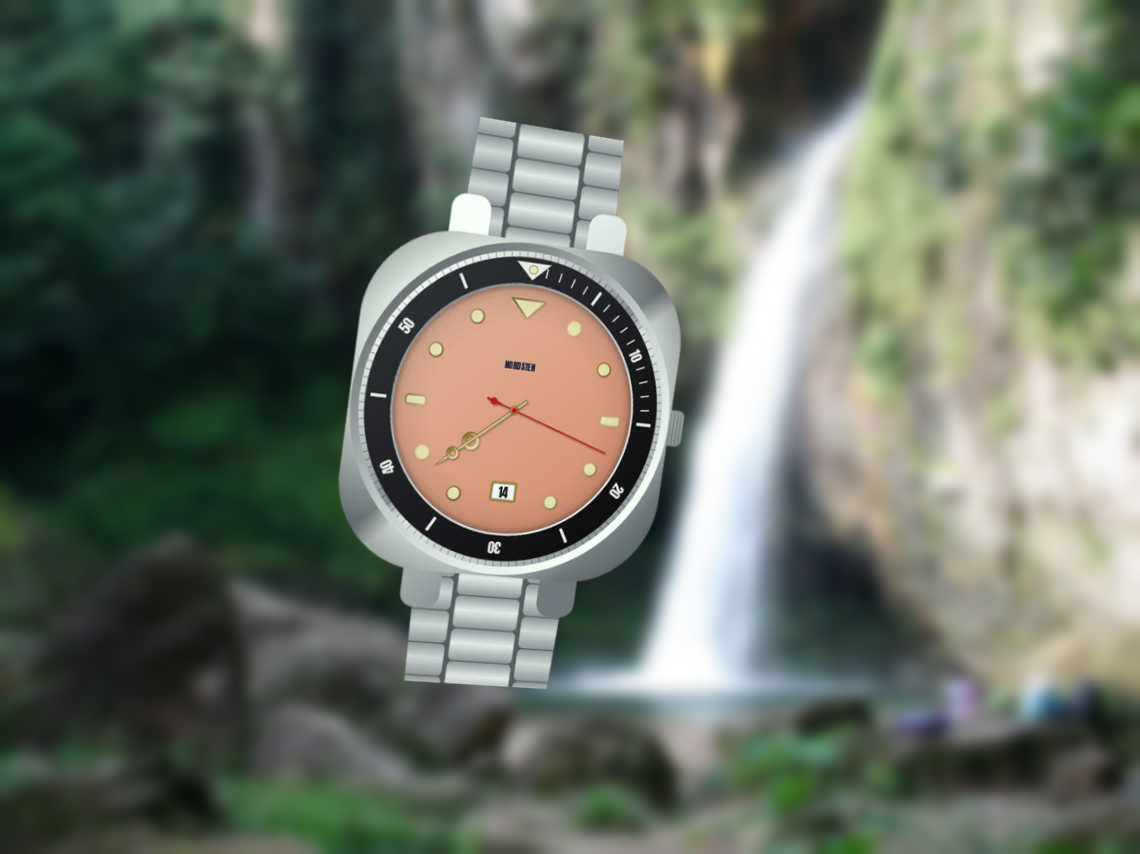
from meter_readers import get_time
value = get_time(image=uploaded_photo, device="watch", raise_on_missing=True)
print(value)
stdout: 7:38:18
